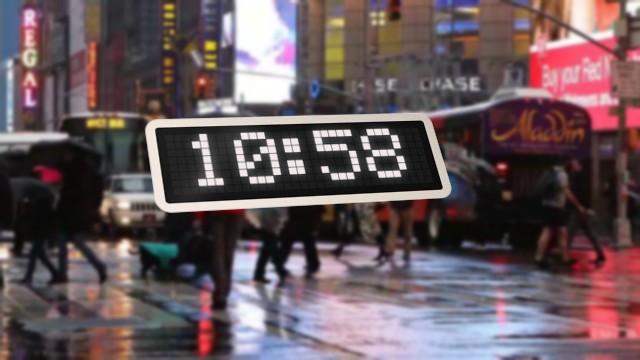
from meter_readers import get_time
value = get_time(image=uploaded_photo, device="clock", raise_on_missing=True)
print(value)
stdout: 10:58
